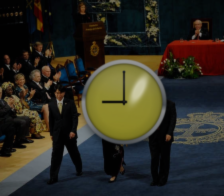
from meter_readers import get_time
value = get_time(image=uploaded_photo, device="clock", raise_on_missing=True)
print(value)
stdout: 9:00
